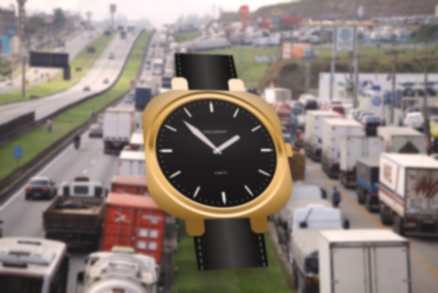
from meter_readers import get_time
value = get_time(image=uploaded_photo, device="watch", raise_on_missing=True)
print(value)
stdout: 1:53
